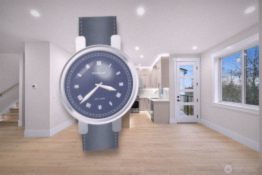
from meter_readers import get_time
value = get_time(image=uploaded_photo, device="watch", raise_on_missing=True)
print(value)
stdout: 3:38
